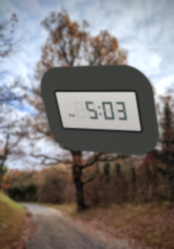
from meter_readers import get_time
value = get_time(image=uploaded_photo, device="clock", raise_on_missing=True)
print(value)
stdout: 5:03
